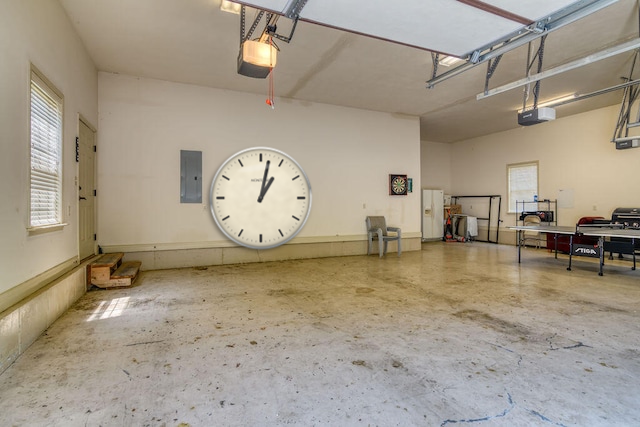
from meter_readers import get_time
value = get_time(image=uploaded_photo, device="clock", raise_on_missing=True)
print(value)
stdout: 1:02
